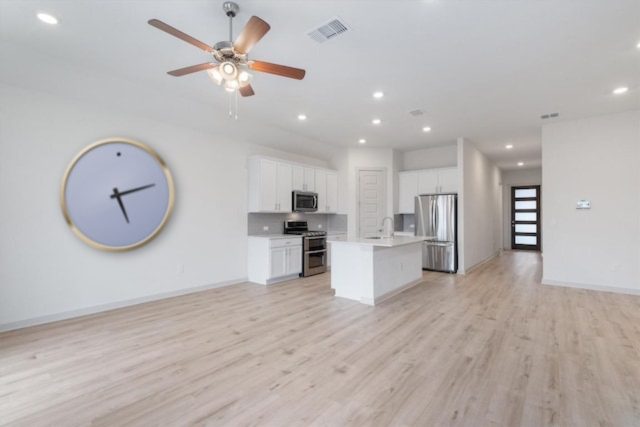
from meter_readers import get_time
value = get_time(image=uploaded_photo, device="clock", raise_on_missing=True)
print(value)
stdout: 5:12
